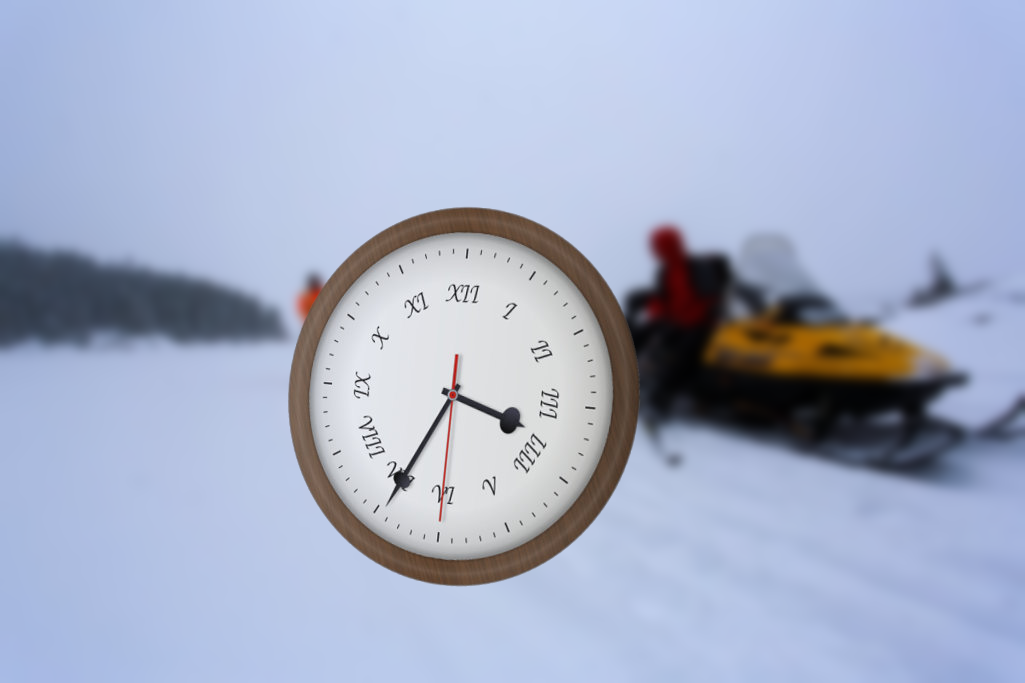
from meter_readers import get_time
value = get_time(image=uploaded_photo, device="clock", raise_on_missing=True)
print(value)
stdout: 3:34:30
